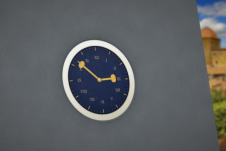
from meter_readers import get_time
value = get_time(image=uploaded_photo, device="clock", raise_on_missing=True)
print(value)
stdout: 2:52
